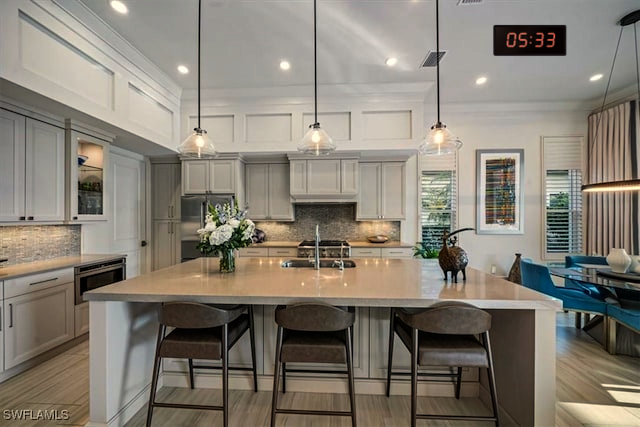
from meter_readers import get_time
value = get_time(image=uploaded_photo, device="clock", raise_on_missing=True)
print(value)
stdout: 5:33
